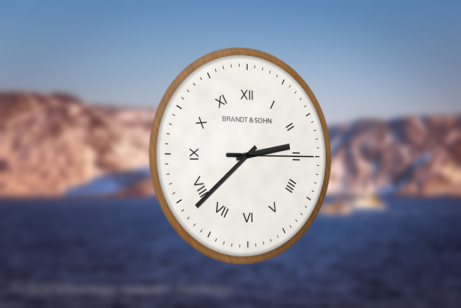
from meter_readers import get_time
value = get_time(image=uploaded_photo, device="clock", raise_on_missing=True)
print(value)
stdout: 2:38:15
